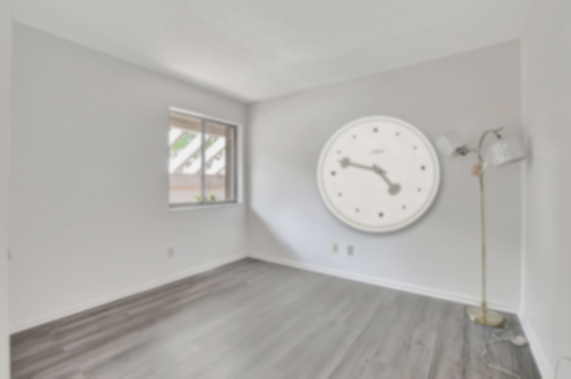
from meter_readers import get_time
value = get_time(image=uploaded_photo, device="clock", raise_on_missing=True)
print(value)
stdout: 4:48
